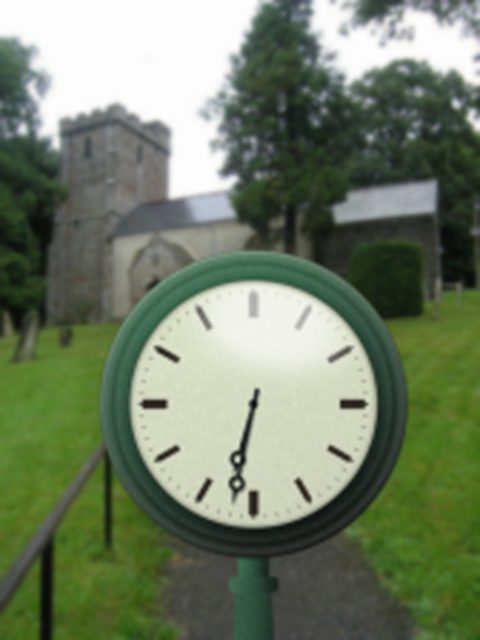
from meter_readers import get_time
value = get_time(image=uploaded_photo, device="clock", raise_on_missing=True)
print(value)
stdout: 6:32
